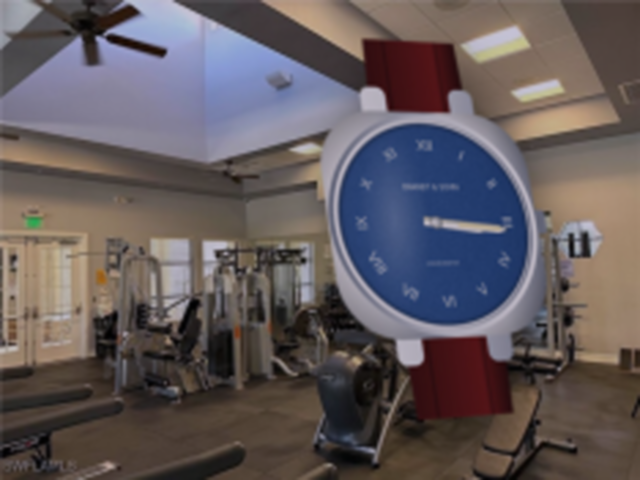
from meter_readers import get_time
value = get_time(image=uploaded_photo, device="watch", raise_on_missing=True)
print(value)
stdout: 3:16
